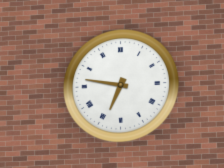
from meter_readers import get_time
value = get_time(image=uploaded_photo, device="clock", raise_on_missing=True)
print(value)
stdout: 6:47
